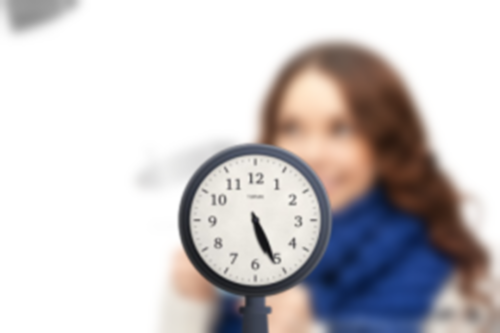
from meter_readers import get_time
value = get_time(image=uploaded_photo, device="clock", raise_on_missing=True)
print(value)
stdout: 5:26
